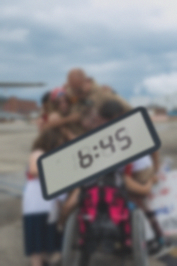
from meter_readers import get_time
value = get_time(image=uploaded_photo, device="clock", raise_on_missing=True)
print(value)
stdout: 6:45
